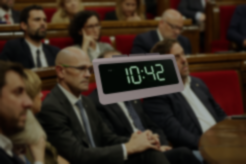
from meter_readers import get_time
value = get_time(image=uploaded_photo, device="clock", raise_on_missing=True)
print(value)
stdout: 10:42
